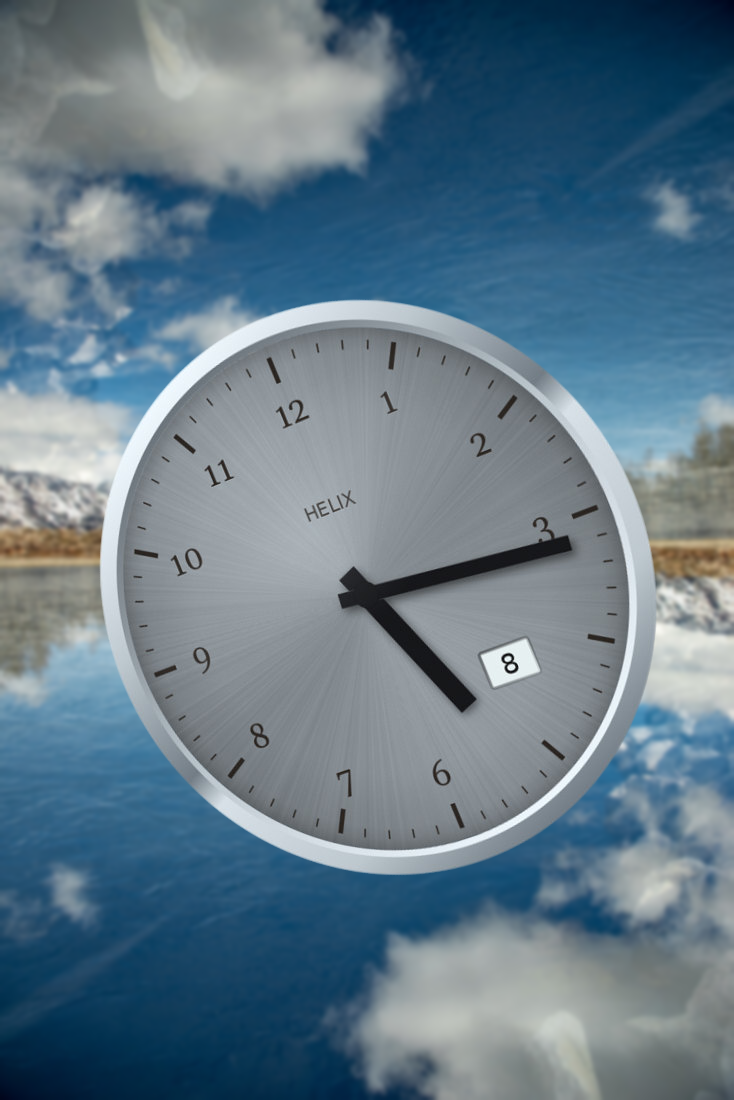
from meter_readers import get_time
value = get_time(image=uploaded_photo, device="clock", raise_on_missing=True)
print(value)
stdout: 5:16
